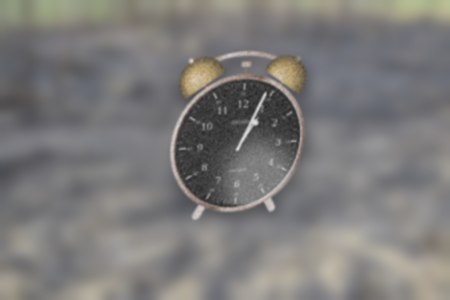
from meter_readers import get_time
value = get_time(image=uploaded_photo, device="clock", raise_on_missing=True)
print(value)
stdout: 1:04
